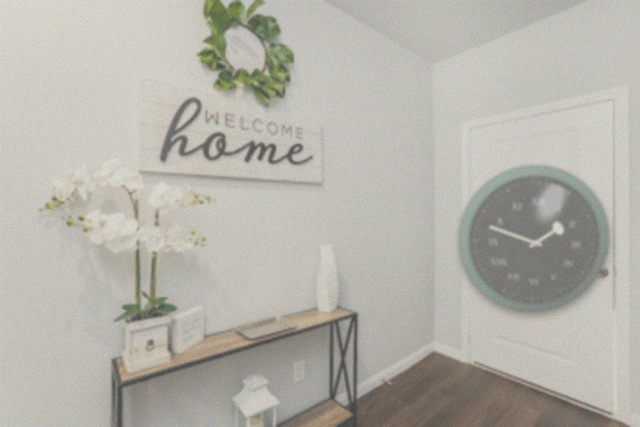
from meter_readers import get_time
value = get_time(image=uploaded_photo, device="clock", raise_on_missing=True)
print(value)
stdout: 1:48
